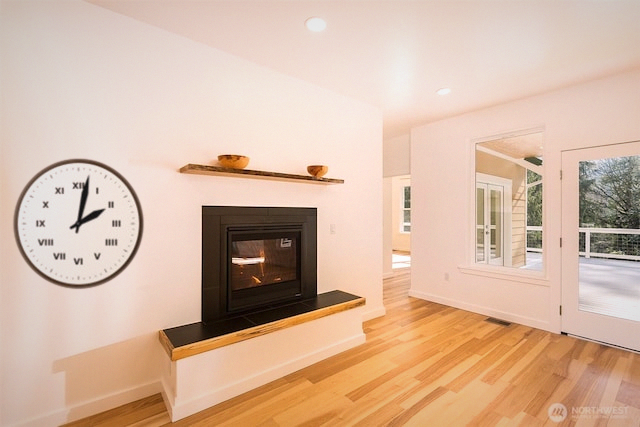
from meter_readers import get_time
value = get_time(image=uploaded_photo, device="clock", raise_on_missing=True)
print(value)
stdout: 2:02
